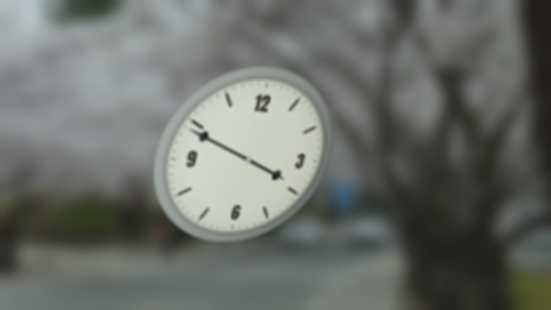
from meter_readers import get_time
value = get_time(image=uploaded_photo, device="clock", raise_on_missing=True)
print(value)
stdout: 3:49
